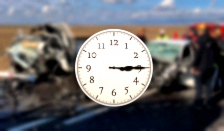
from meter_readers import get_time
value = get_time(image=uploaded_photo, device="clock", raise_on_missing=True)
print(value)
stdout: 3:15
